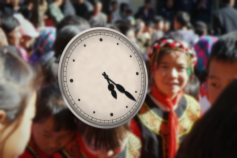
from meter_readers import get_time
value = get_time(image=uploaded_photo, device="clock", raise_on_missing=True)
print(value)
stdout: 5:22
